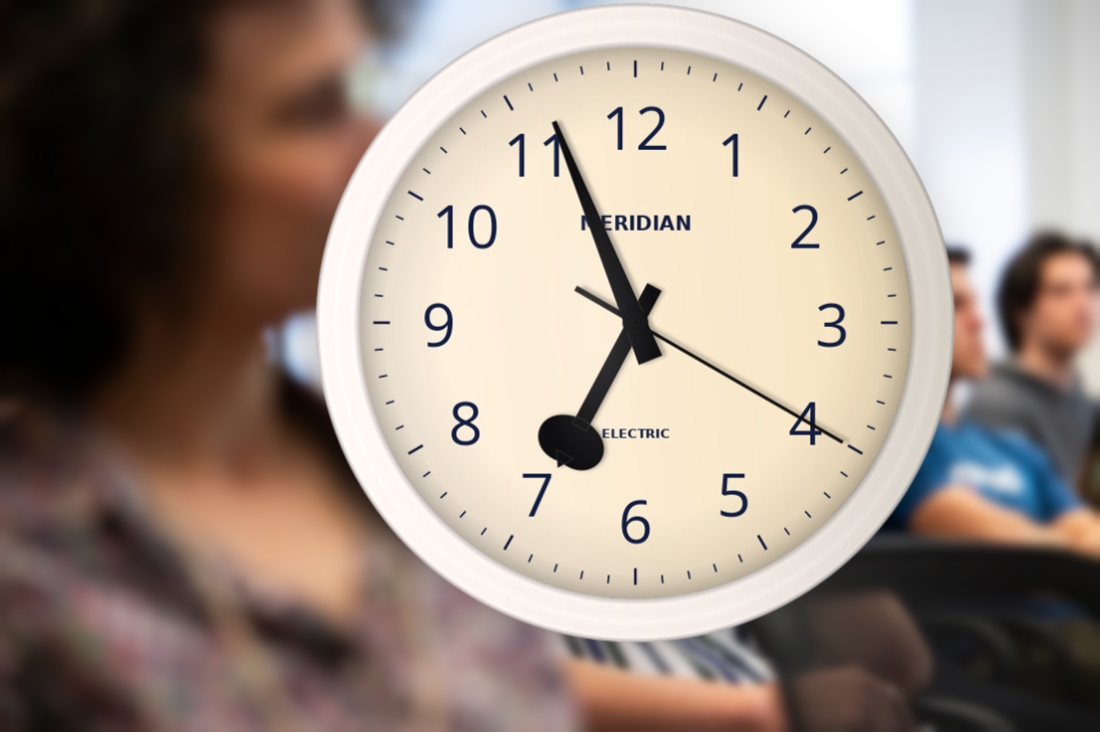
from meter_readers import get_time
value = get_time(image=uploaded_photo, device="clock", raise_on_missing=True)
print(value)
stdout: 6:56:20
